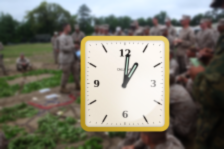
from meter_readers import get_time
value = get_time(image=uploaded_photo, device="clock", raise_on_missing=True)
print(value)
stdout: 1:01
